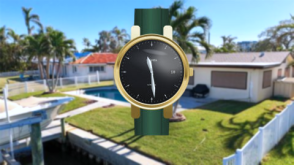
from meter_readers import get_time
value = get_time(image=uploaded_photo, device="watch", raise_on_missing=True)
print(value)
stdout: 11:29
